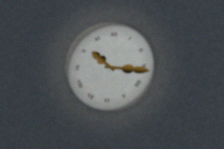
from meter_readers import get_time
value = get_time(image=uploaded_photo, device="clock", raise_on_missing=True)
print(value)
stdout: 10:16
